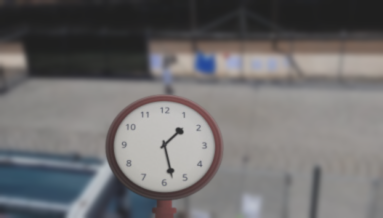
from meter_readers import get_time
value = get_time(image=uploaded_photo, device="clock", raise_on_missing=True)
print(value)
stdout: 1:28
